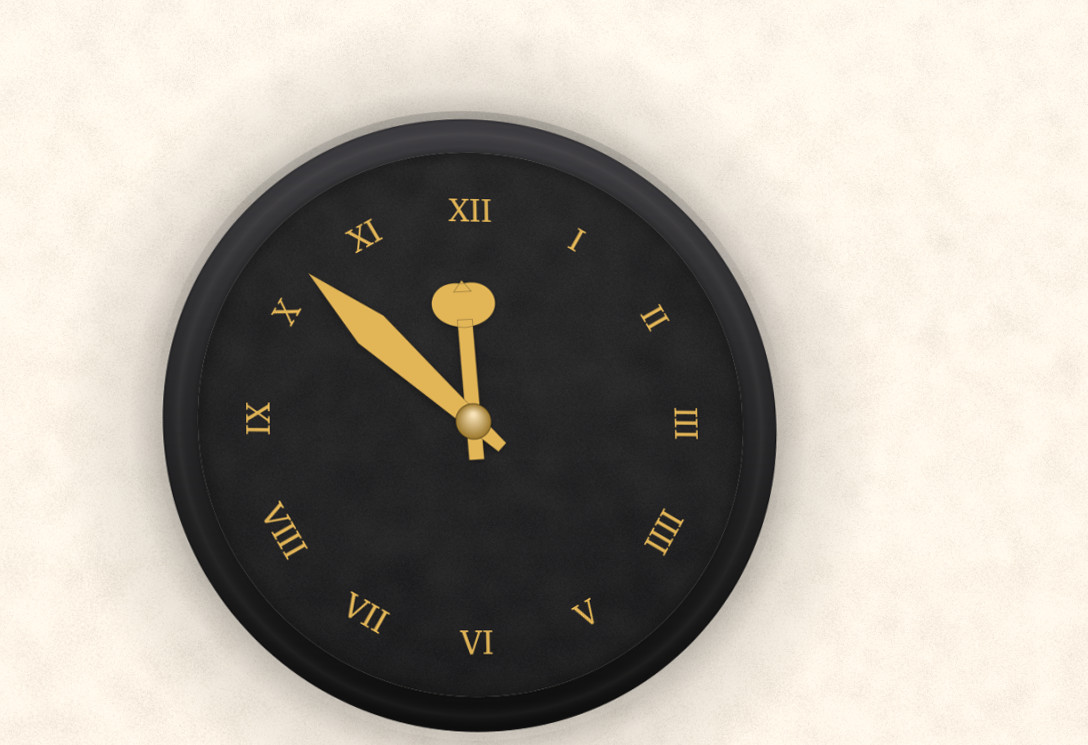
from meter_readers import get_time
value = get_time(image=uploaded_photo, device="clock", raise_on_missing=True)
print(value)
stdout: 11:52
